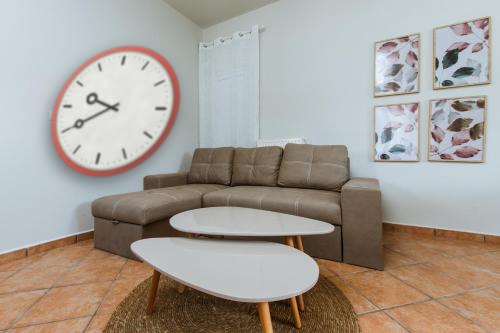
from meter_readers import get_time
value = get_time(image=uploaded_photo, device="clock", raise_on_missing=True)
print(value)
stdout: 9:40
